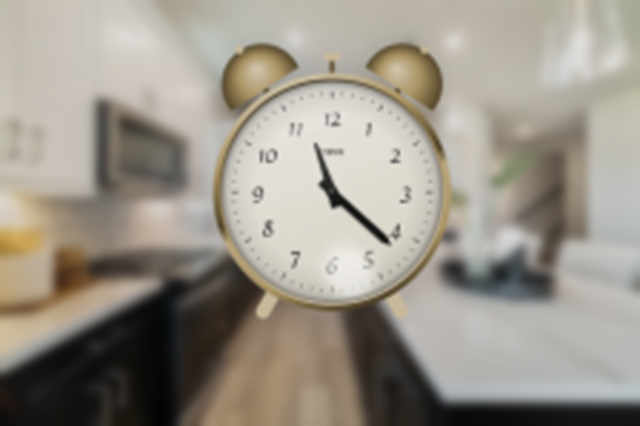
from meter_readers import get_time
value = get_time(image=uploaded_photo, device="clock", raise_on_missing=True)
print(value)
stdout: 11:22
